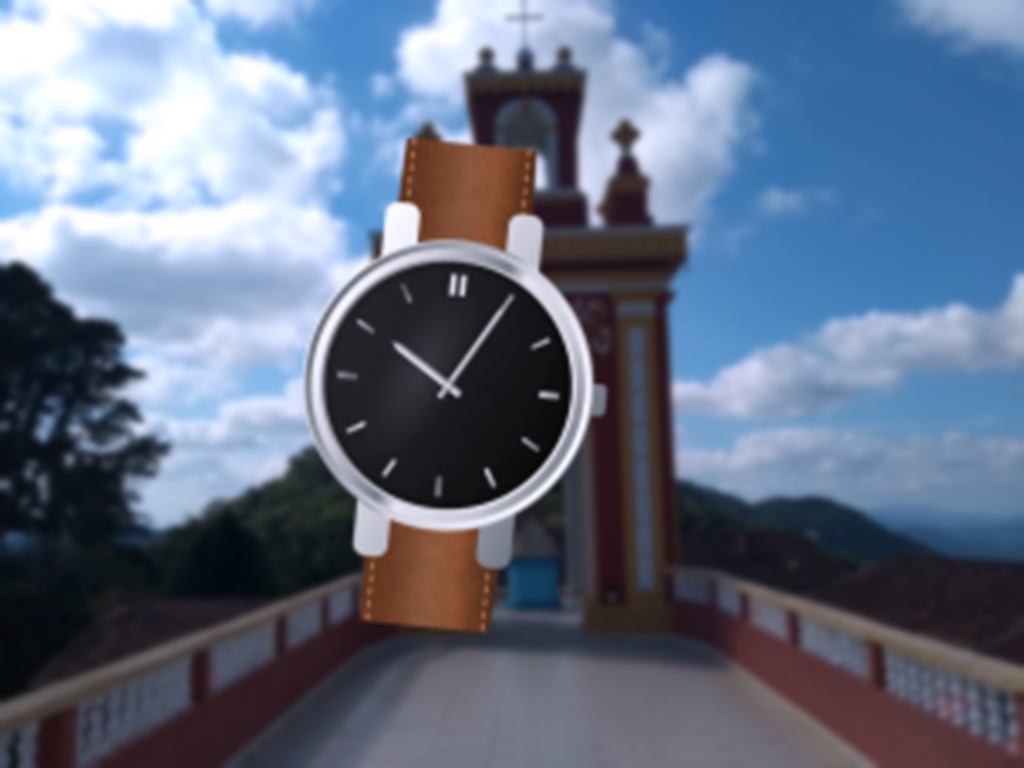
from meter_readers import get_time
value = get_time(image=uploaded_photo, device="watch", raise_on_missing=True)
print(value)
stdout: 10:05
